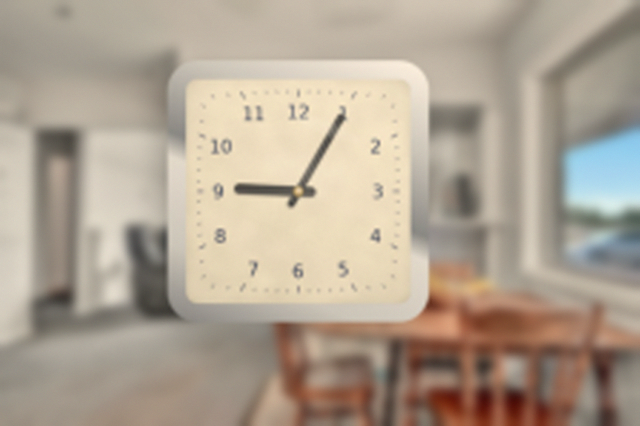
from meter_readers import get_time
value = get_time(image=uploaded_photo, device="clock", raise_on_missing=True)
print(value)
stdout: 9:05
